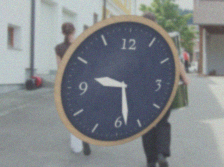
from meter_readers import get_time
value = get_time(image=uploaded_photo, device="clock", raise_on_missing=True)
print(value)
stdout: 9:28
